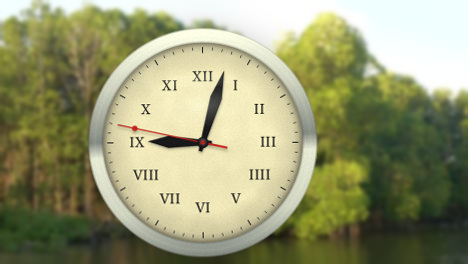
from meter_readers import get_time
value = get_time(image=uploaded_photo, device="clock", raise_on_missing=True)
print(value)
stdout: 9:02:47
